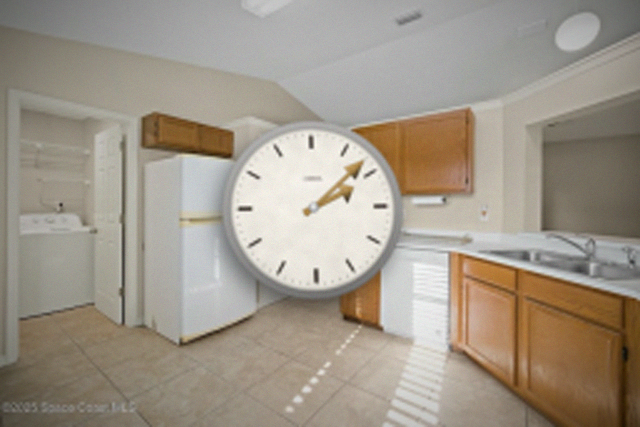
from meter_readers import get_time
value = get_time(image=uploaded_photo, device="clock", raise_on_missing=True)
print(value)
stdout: 2:08
